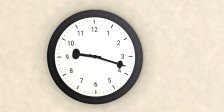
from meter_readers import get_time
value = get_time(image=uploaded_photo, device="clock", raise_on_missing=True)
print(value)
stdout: 9:18
